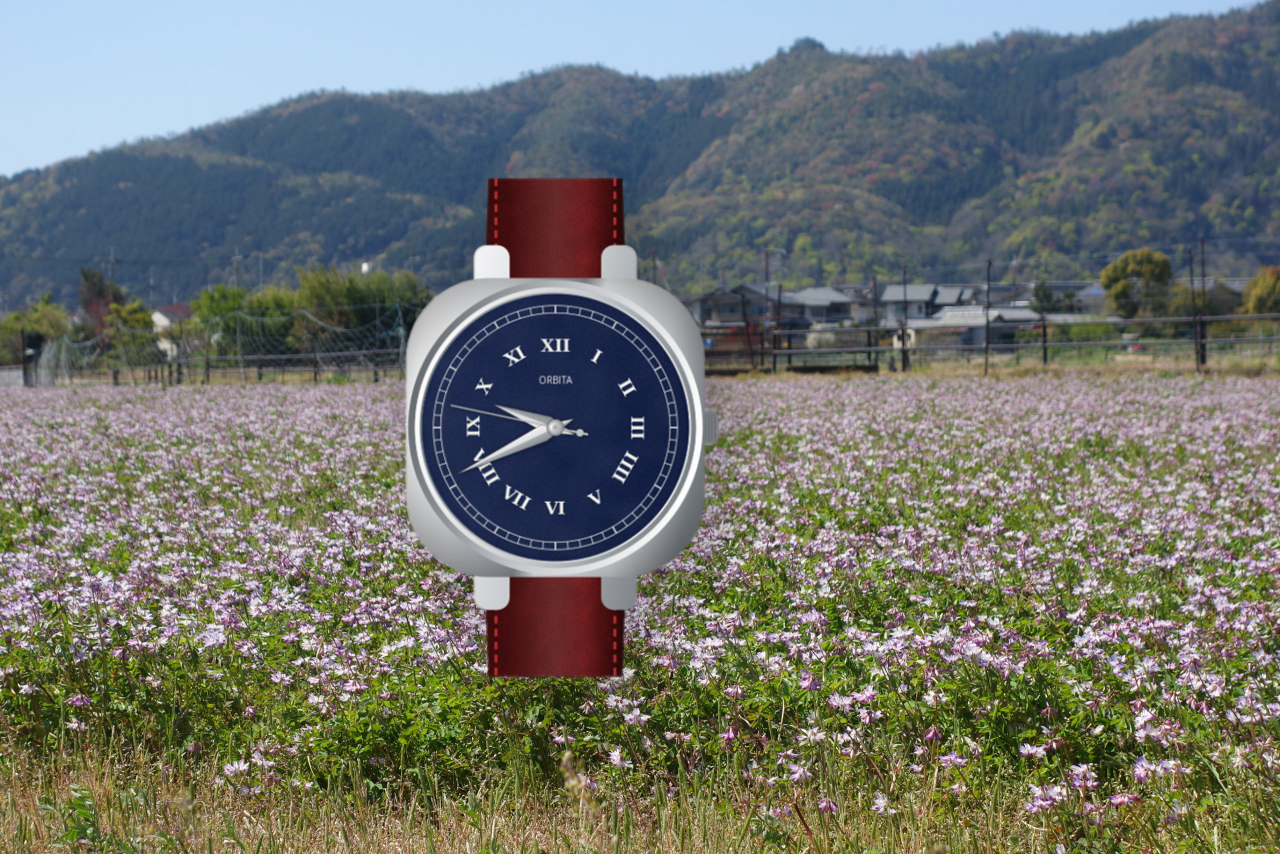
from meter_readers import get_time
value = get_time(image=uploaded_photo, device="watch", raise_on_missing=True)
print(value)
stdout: 9:40:47
